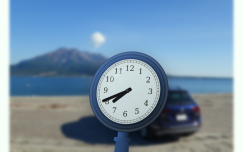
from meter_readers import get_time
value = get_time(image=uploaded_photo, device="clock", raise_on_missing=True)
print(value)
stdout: 7:41
